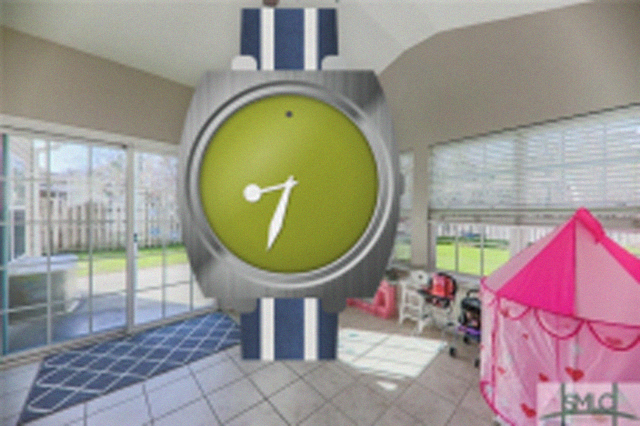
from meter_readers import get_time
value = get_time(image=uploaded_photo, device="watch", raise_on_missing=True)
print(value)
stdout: 8:33
